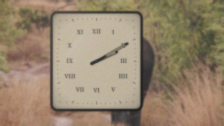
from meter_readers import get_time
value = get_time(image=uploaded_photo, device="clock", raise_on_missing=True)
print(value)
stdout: 2:10
